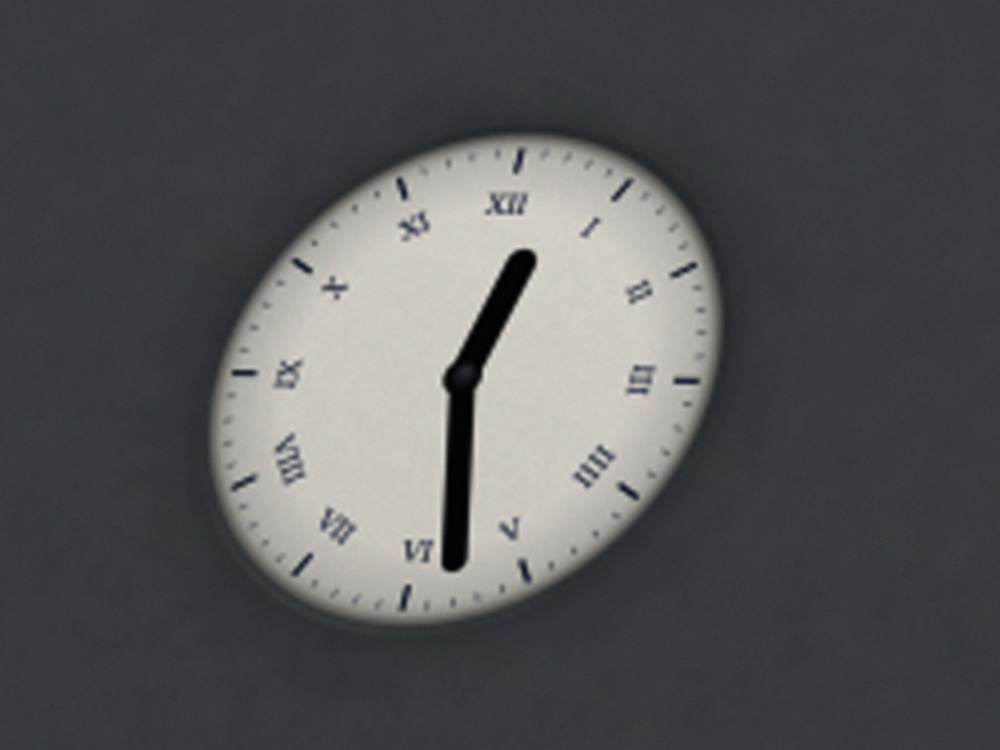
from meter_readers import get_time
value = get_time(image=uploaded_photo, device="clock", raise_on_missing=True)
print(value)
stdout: 12:28
